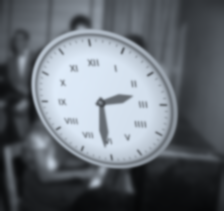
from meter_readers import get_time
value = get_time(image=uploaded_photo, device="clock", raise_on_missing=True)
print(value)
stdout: 2:31
